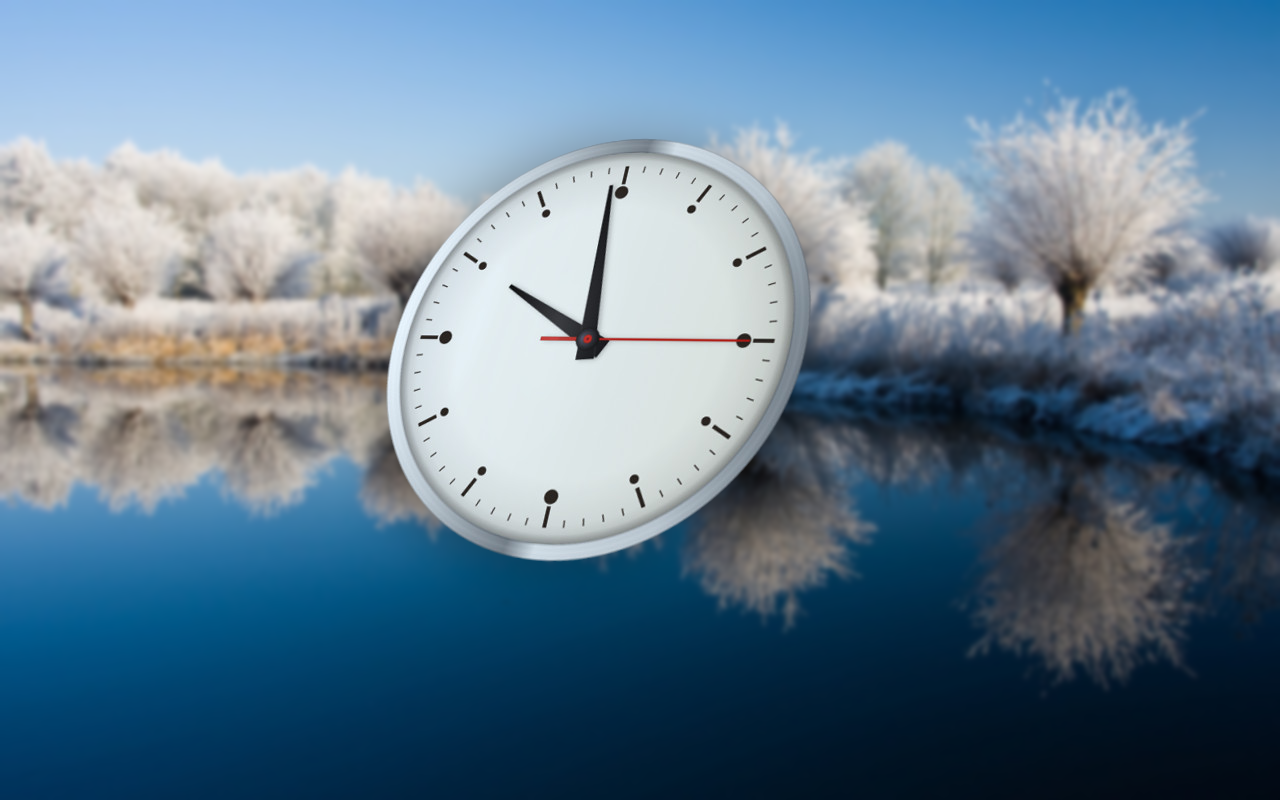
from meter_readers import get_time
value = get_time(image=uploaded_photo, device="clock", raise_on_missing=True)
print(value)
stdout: 9:59:15
